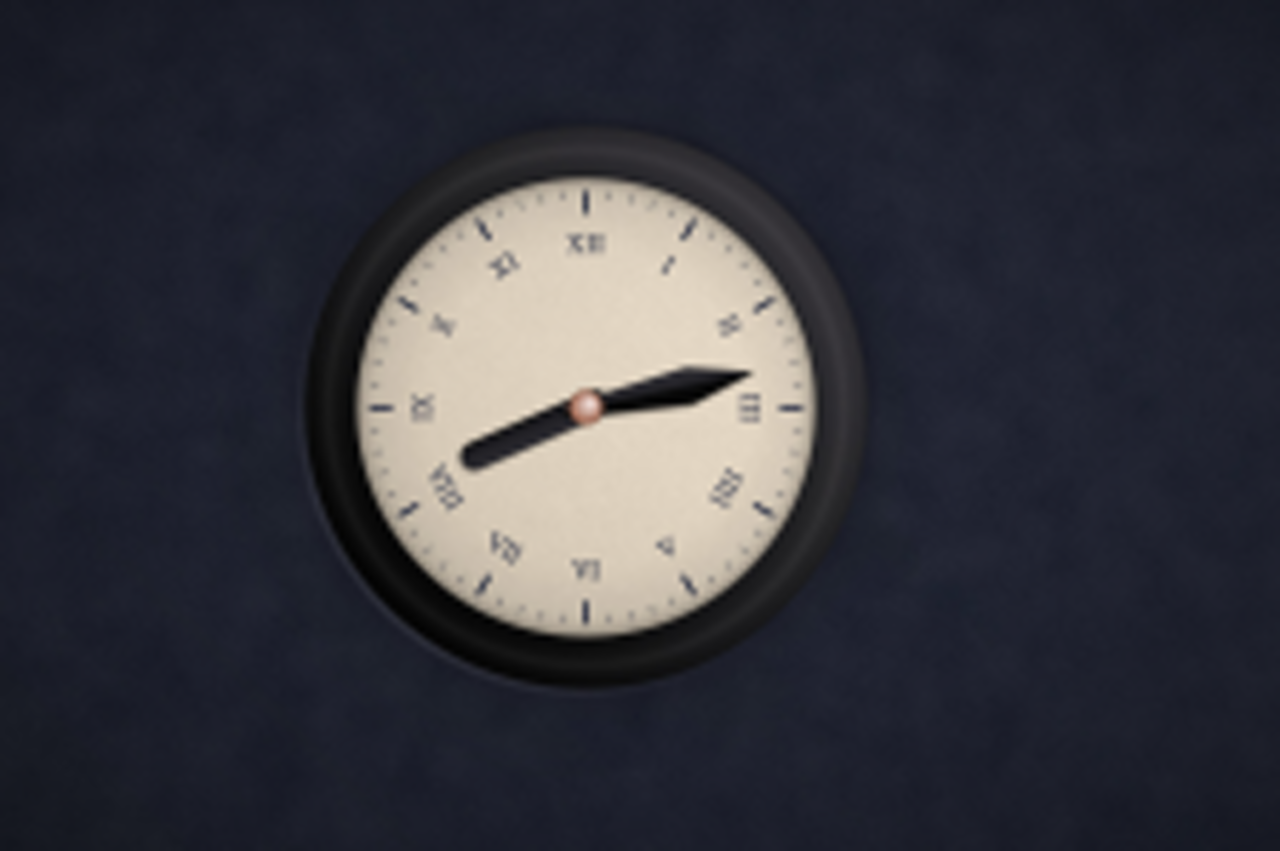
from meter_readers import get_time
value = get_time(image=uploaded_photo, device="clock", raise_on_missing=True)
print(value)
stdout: 8:13
